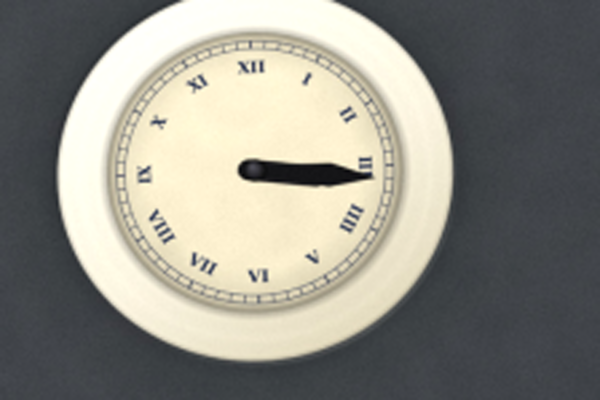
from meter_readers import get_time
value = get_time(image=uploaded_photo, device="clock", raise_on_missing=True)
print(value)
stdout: 3:16
